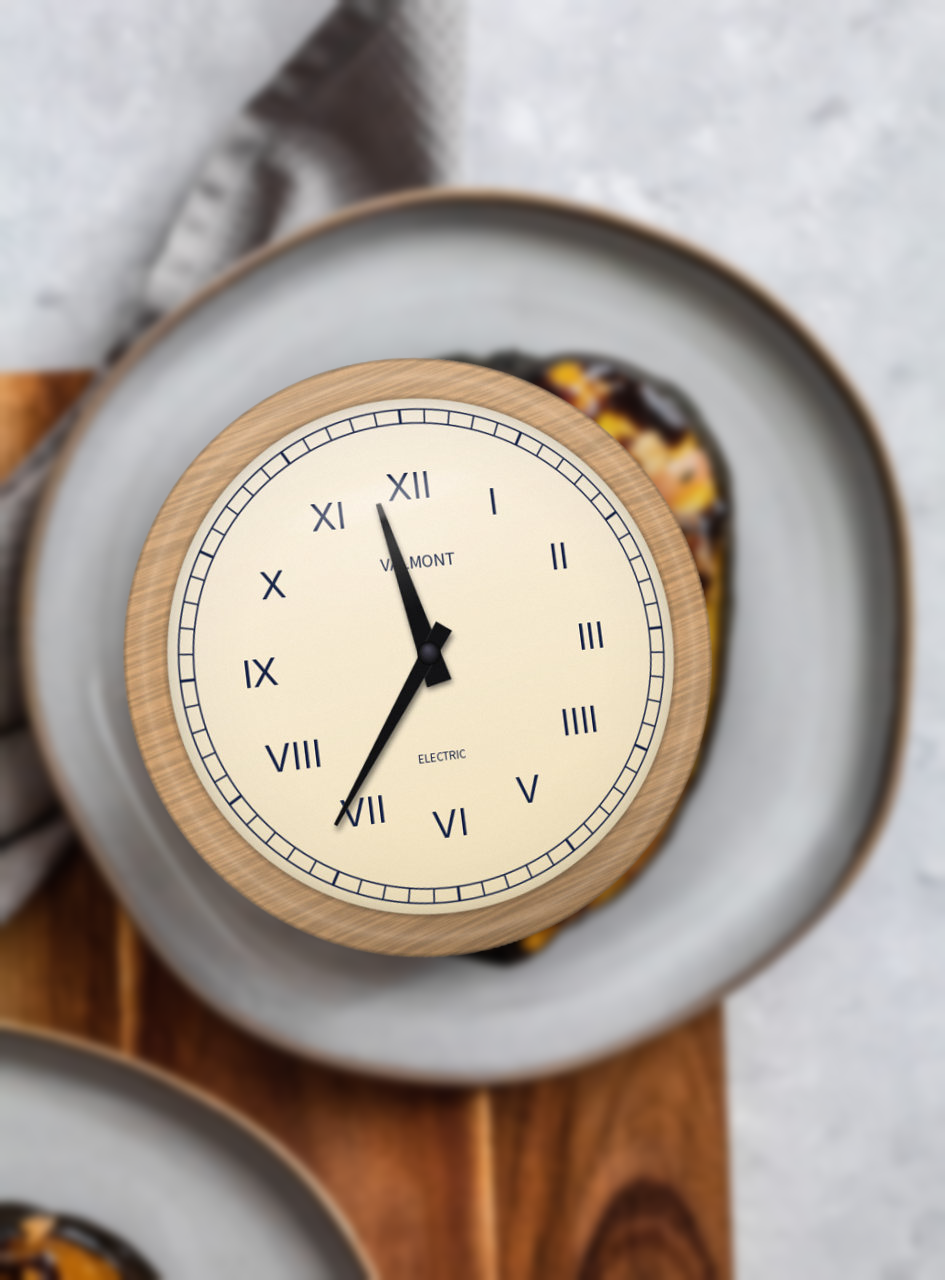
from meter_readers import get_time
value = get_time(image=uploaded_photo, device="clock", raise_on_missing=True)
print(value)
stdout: 11:36
